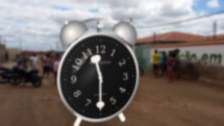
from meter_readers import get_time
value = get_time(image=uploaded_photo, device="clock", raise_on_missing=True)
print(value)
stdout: 11:30
